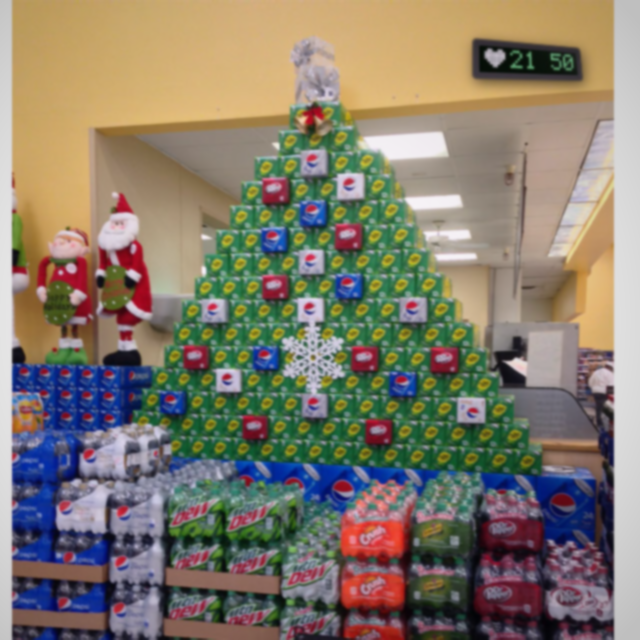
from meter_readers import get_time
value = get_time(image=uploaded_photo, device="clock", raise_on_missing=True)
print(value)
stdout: 21:50
